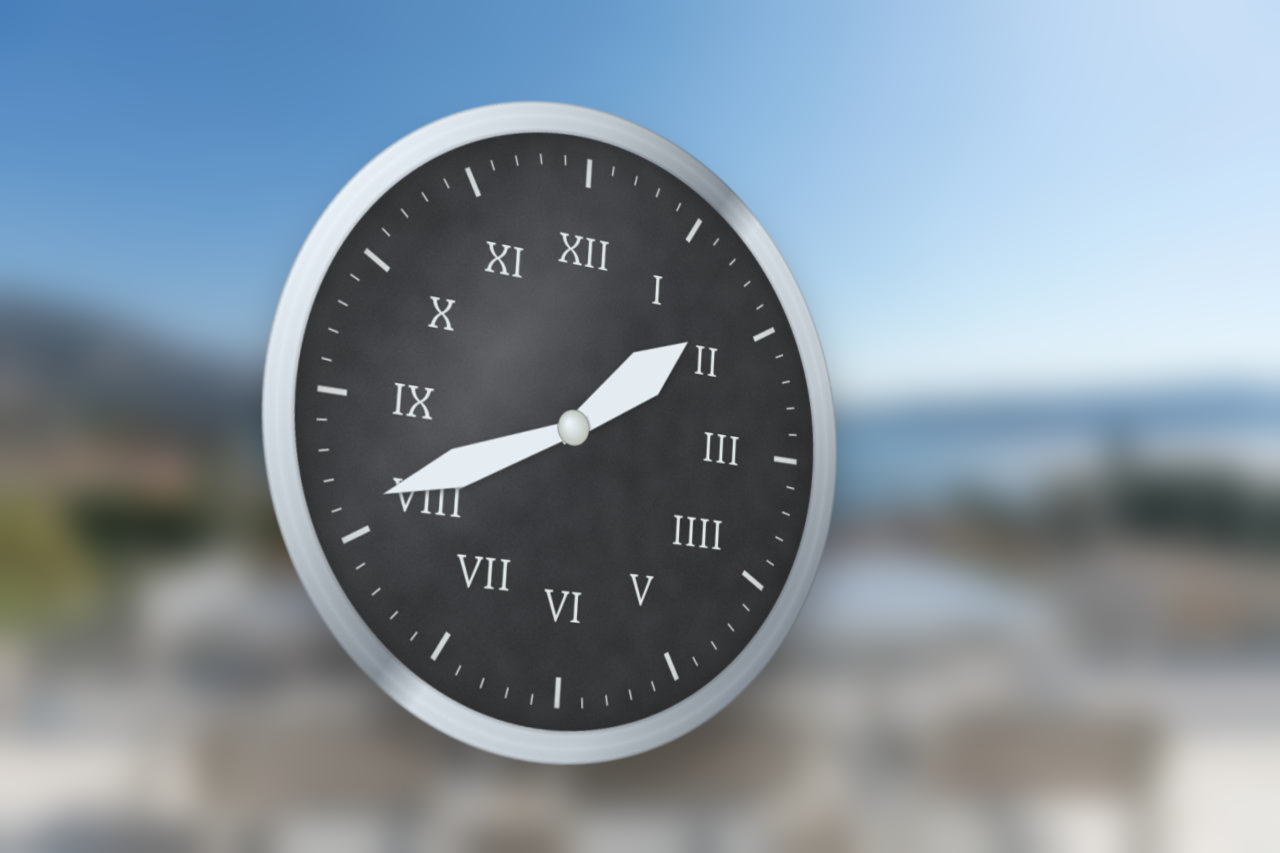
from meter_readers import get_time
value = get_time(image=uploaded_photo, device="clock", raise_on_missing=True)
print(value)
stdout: 1:41
